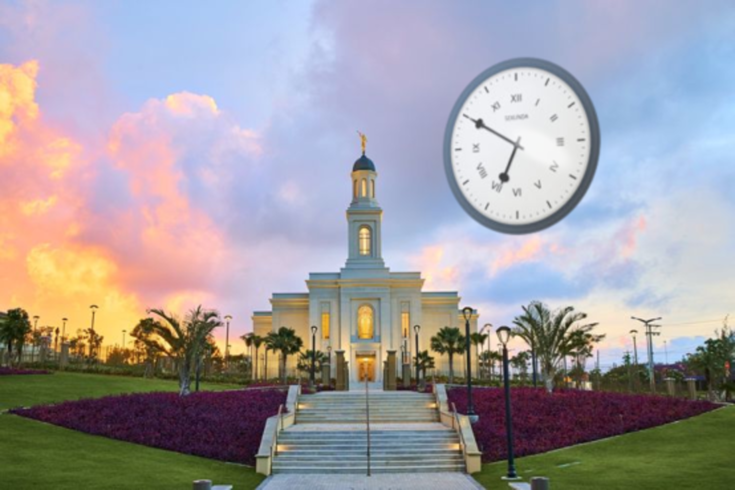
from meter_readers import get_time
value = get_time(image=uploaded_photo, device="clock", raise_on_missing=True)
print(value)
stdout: 6:50
